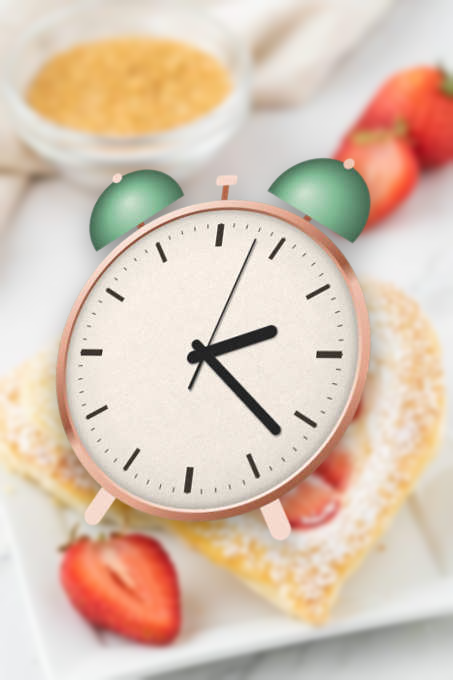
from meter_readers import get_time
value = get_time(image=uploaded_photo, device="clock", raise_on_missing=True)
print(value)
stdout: 2:22:03
